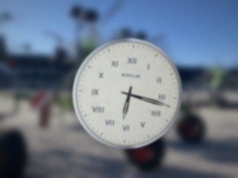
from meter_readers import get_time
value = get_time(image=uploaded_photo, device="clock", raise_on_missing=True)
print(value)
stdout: 6:17
